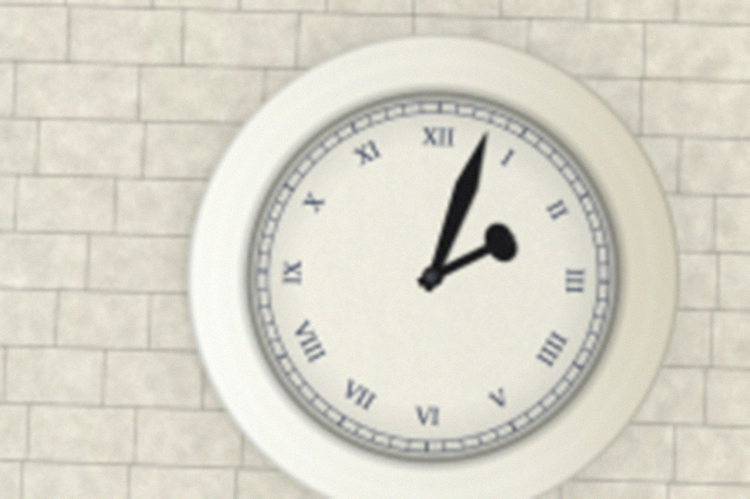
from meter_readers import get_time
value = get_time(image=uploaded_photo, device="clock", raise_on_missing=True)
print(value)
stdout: 2:03
